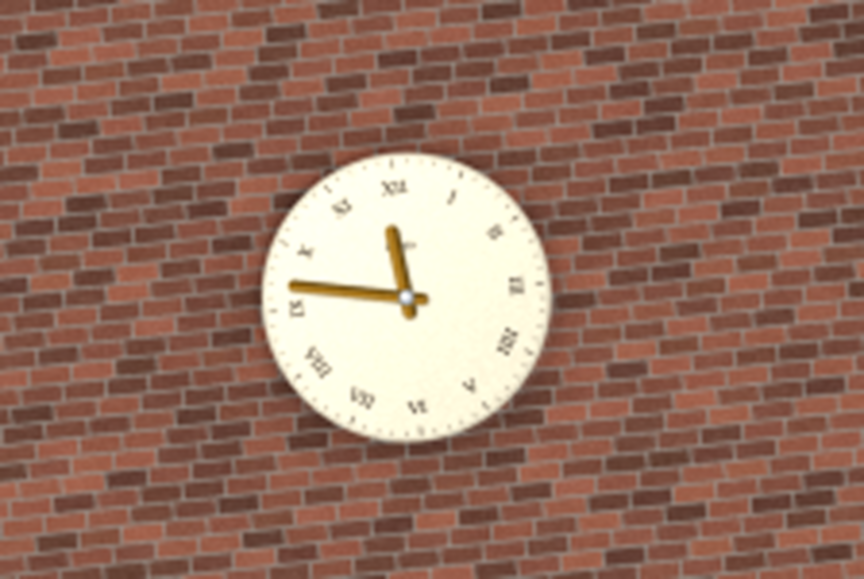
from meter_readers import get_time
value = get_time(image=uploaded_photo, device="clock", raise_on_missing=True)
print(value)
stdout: 11:47
